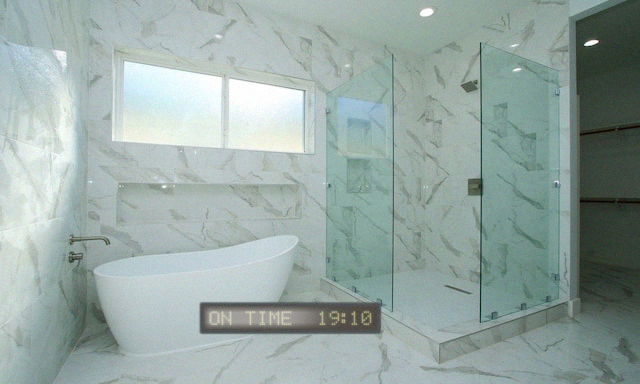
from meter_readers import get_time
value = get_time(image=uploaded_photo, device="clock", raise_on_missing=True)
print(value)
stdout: 19:10
